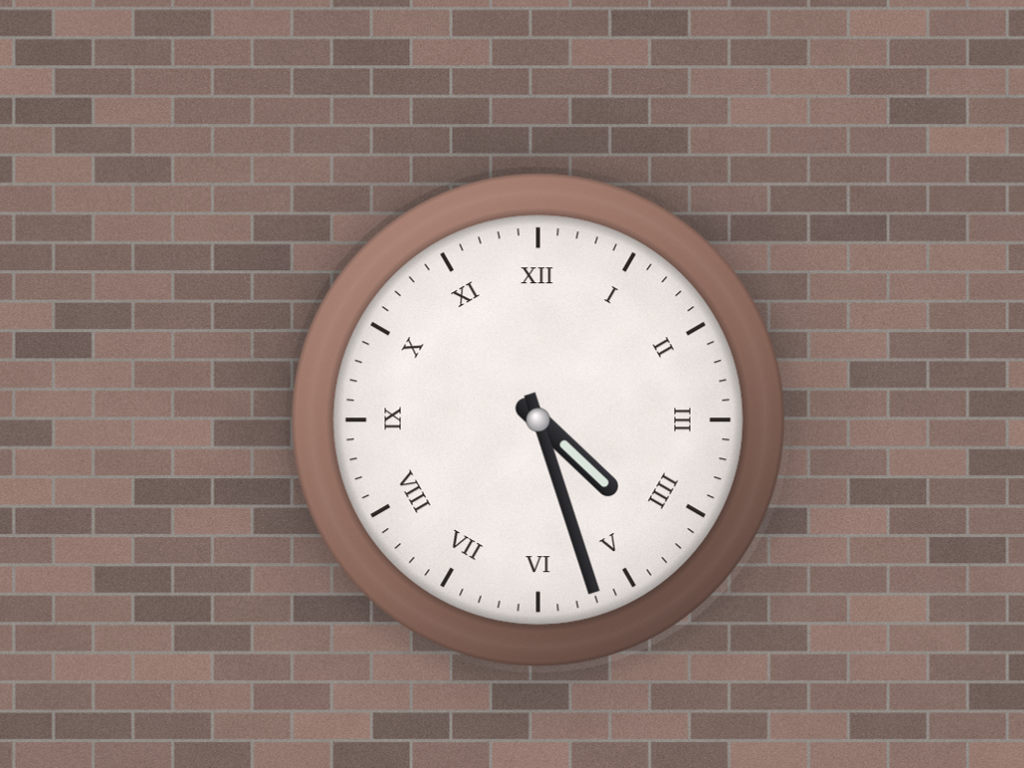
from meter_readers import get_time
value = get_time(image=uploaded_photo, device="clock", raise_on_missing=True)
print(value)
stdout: 4:27
